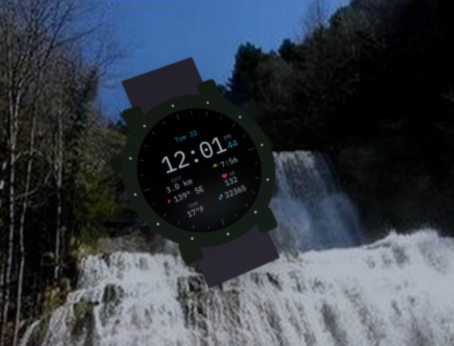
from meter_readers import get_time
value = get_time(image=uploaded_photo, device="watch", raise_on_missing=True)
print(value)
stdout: 12:01:44
